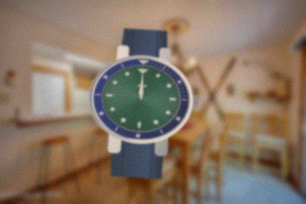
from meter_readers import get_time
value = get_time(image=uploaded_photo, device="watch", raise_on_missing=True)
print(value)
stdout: 12:00
